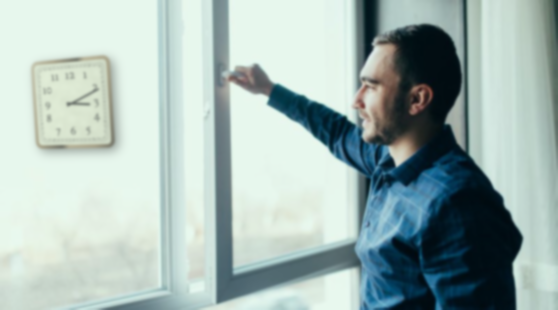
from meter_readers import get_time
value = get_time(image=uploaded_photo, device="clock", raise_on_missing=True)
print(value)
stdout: 3:11
